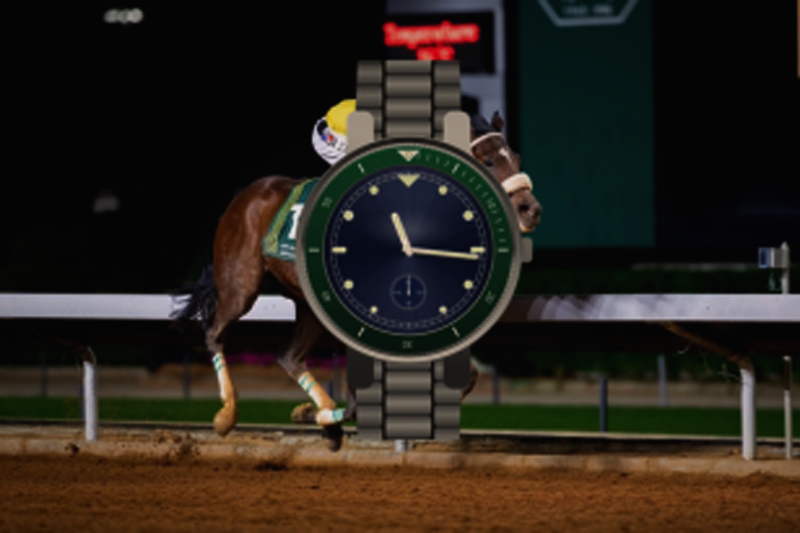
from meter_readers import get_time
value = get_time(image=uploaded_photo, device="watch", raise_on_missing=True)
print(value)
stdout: 11:16
